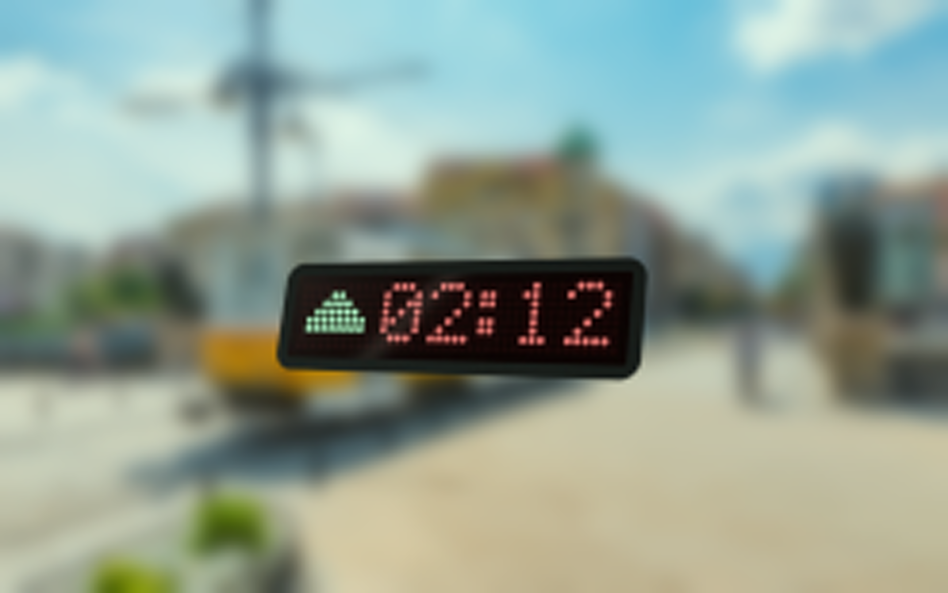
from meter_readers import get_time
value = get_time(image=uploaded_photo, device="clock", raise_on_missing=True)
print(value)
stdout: 2:12
